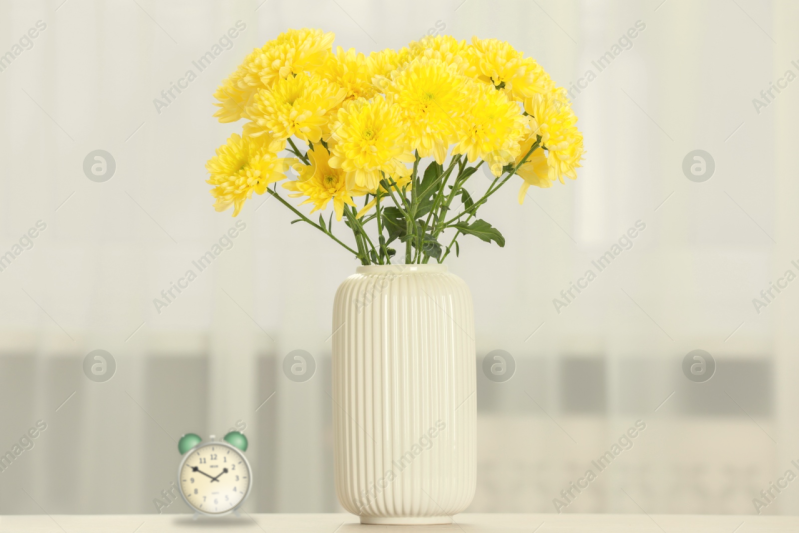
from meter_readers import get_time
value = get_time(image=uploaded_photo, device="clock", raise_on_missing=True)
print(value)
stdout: 1:50
